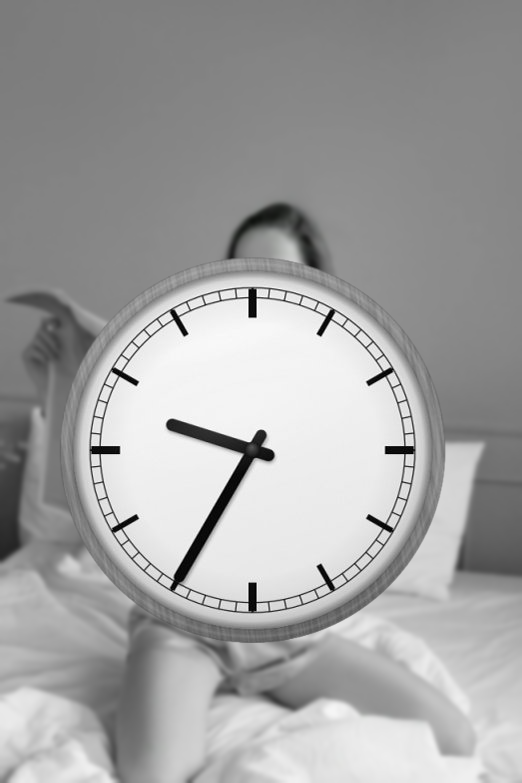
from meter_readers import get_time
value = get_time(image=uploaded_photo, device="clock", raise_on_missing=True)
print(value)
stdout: 9:35
